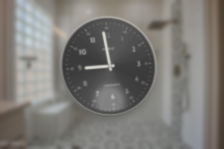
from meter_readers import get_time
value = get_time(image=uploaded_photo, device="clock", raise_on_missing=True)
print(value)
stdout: 8:59
